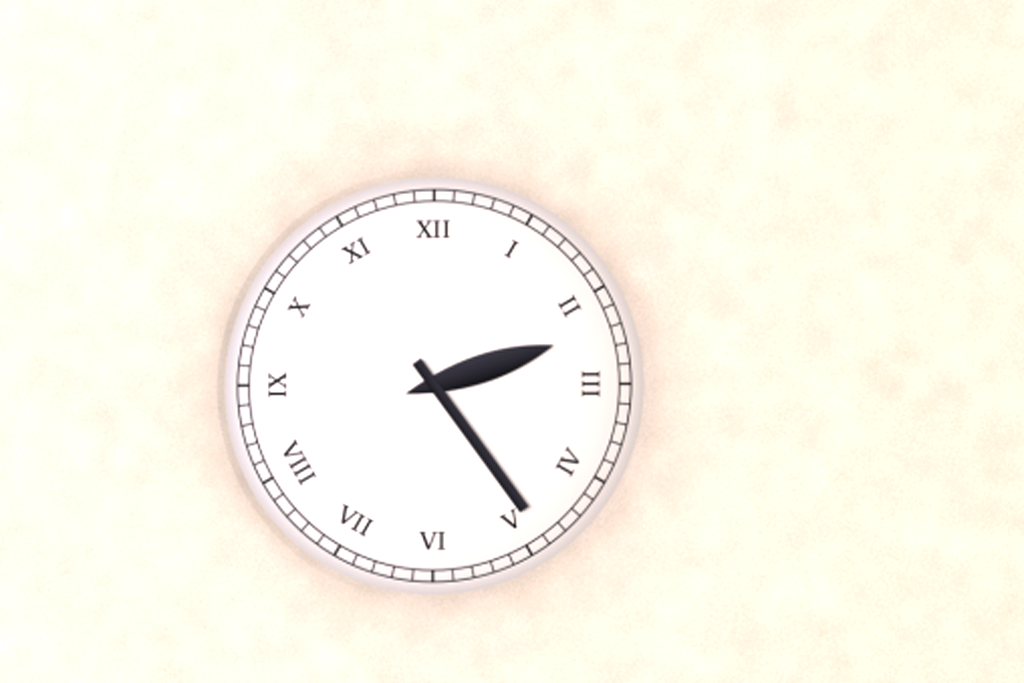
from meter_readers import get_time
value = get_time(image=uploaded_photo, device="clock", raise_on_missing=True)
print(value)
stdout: 2:24
